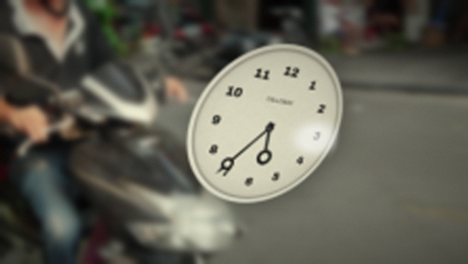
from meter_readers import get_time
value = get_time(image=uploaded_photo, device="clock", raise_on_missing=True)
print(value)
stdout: 5:36
